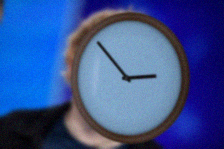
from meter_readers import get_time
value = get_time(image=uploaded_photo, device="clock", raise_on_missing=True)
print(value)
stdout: 2:53
